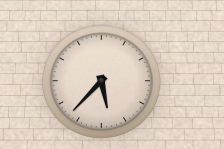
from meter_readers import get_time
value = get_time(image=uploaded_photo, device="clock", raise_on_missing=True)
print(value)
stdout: 5:37
